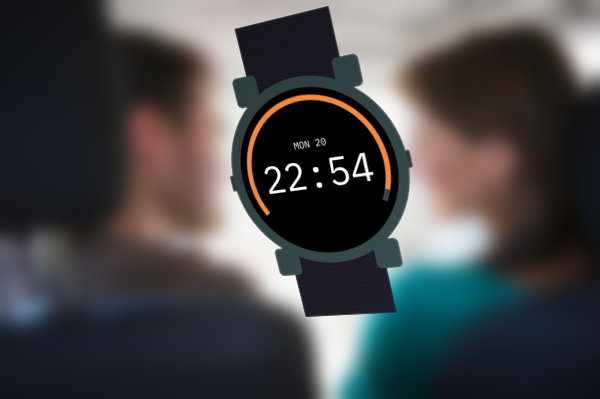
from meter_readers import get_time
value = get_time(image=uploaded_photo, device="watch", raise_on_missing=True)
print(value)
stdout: 22:54
